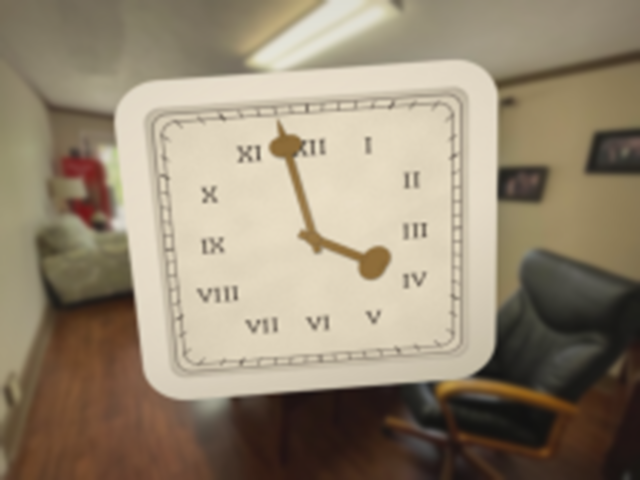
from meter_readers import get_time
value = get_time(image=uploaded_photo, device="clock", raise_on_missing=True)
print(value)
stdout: 3:58
